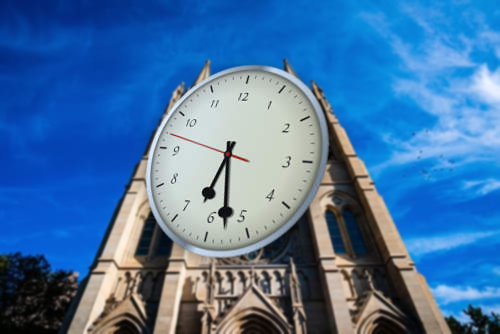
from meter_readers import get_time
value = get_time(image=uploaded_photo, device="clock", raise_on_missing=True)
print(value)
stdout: 6:27:47
